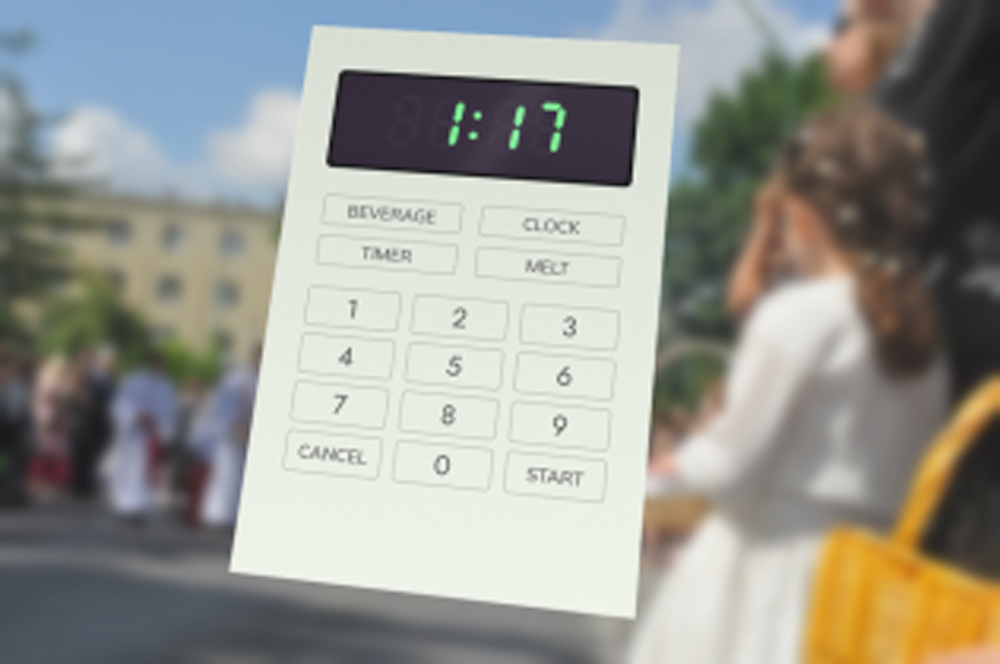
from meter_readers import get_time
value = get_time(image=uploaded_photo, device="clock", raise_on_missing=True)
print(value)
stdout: 1:17
